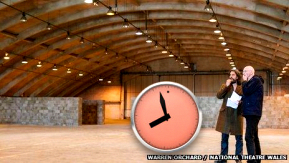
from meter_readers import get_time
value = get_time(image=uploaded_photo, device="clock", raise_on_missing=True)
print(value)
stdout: 7:57
